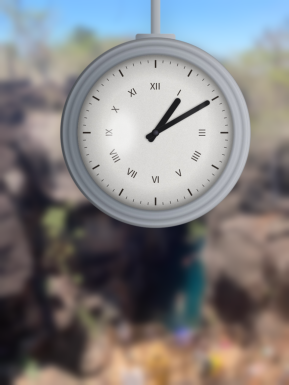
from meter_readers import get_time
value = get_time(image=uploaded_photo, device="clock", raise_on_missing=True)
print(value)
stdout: 1:10
